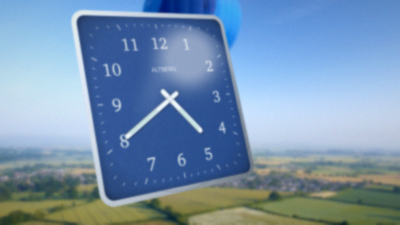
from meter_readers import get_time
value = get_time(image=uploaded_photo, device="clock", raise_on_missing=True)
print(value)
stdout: 4:40
